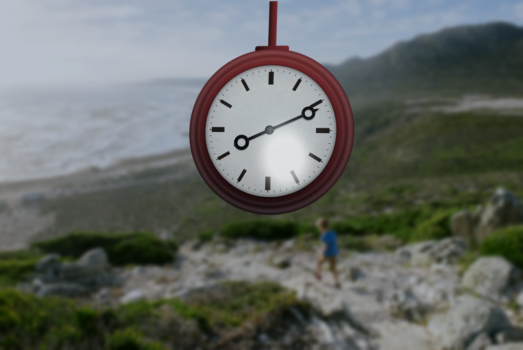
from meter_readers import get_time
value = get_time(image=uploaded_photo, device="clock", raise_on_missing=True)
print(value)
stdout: 8:11
